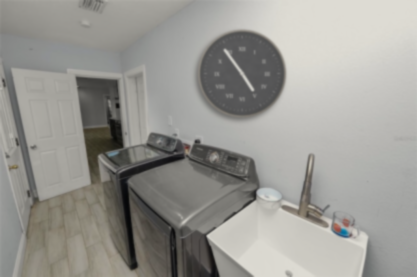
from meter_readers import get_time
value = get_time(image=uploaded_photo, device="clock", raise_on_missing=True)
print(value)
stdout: 4:54
